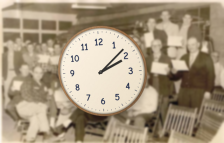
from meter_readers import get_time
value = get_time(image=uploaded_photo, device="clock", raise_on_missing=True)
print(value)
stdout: 2:08
